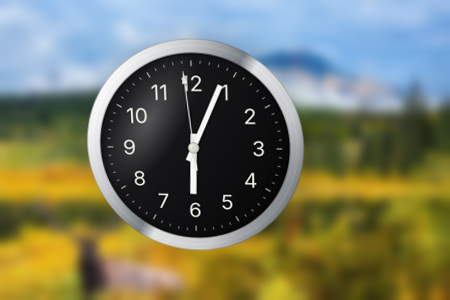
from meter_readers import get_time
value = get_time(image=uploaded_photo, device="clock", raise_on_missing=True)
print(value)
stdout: 6:03:59
